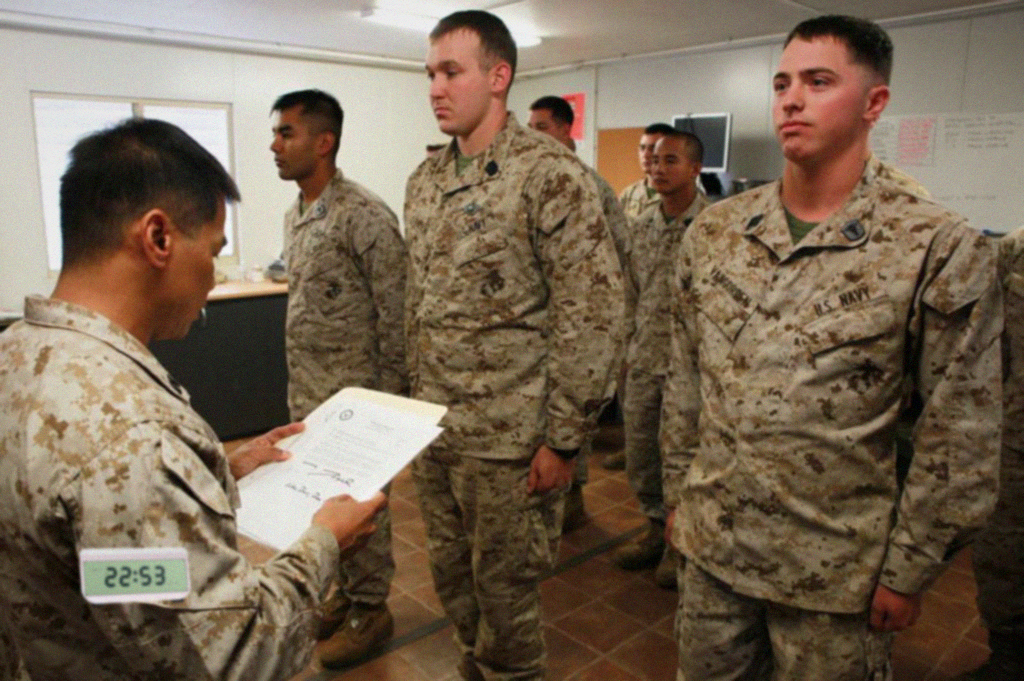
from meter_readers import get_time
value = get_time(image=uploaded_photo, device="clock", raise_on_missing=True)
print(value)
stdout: 22:53
